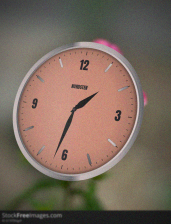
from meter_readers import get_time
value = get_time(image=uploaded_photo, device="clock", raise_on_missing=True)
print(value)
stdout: 1:32
